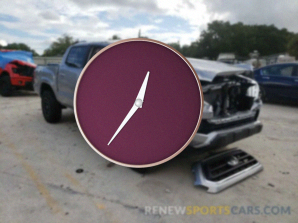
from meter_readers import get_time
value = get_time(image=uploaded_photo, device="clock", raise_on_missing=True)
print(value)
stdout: 12:36
